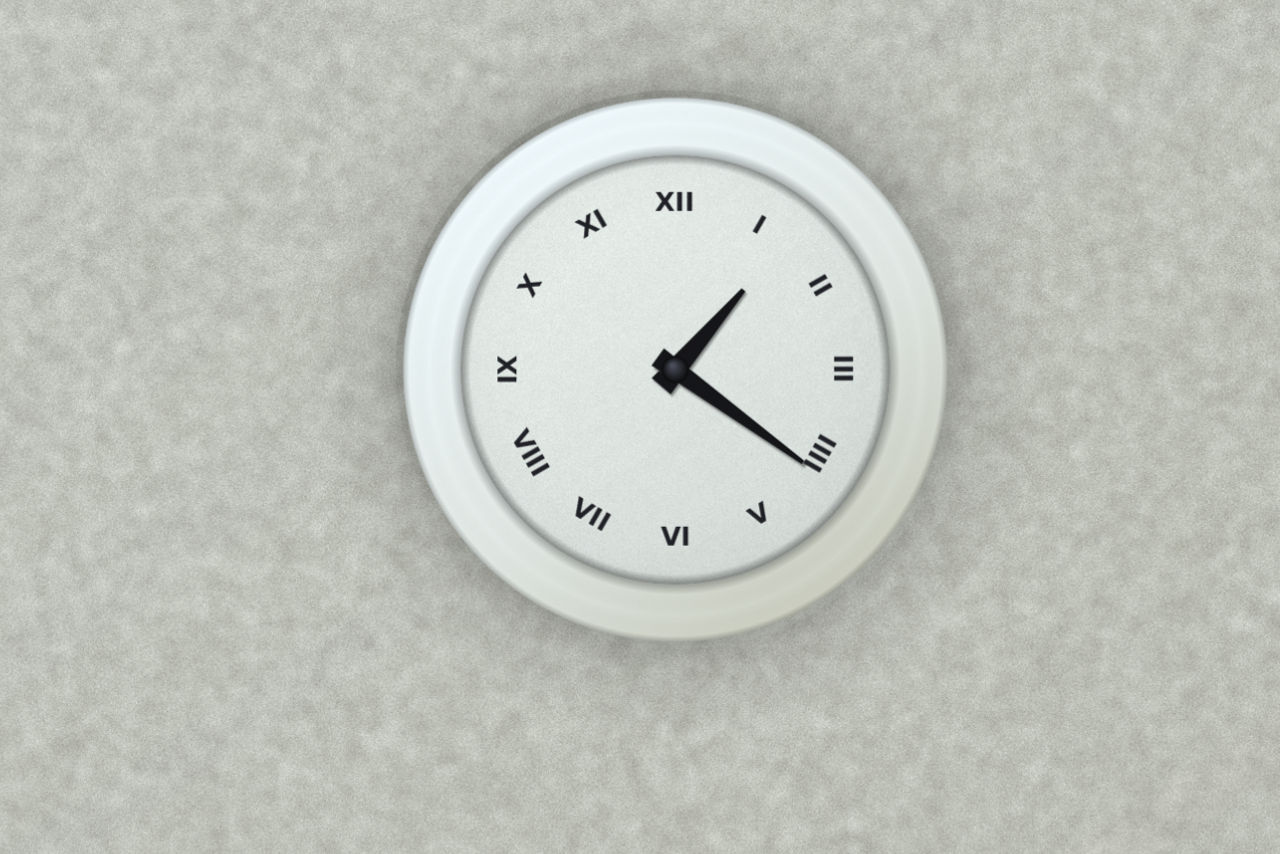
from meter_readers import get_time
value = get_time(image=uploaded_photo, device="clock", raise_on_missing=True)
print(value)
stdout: 1:21
